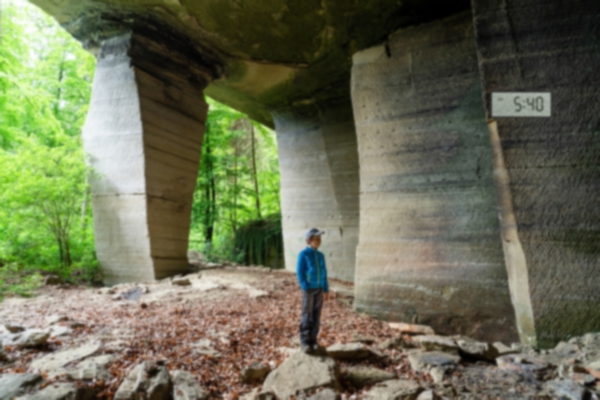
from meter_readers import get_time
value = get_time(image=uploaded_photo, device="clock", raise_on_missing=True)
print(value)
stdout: 5:40
